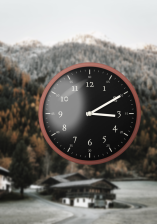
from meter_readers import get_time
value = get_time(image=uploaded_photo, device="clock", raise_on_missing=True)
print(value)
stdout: 3:10
